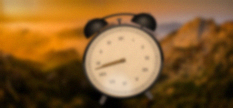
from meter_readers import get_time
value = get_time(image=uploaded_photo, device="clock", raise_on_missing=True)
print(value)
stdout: 8:43
